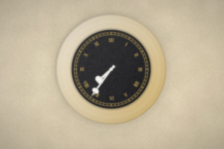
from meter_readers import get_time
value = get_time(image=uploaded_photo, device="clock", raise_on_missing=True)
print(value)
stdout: 7:36
